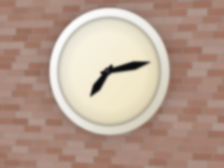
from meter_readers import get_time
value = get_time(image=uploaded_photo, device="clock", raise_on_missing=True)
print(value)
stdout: 7:13
